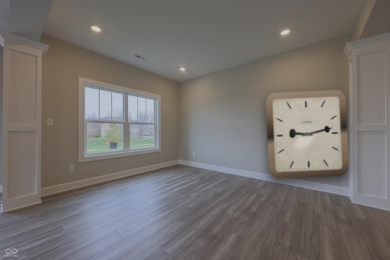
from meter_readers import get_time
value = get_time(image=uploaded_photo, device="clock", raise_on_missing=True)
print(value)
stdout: 9:13
